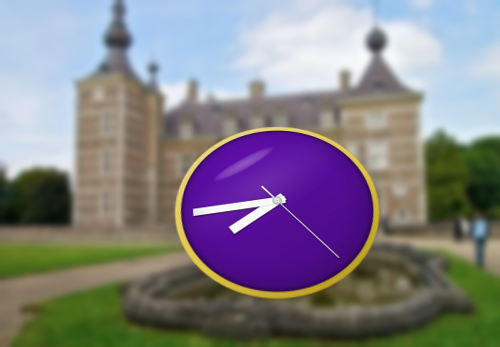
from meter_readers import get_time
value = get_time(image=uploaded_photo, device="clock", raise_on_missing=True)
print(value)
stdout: 7:43:23
